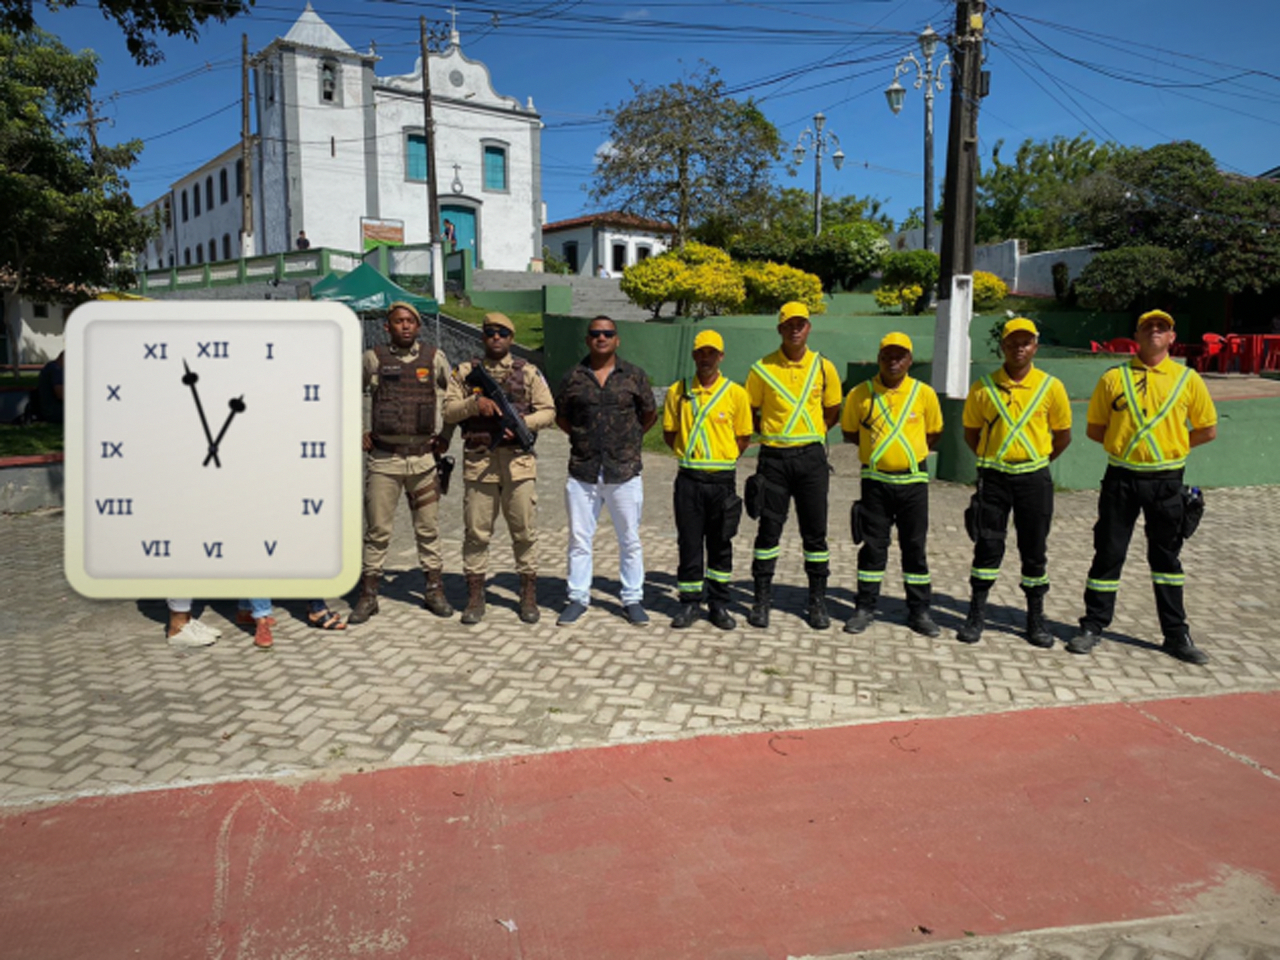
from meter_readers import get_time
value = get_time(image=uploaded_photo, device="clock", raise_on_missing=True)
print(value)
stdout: 12:57
